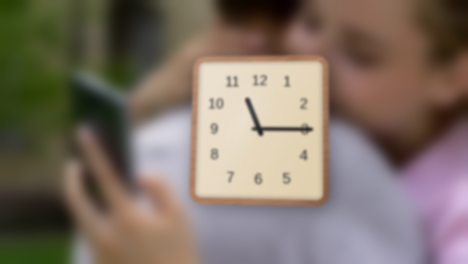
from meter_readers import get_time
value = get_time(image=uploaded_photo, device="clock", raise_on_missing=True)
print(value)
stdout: 11:15
